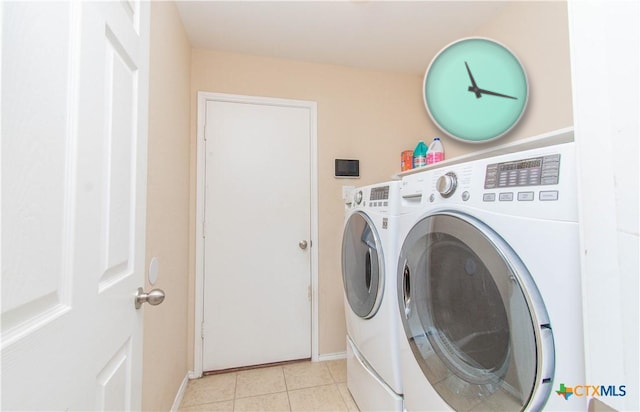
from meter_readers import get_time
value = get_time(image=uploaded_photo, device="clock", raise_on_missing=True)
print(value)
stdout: 11:17
